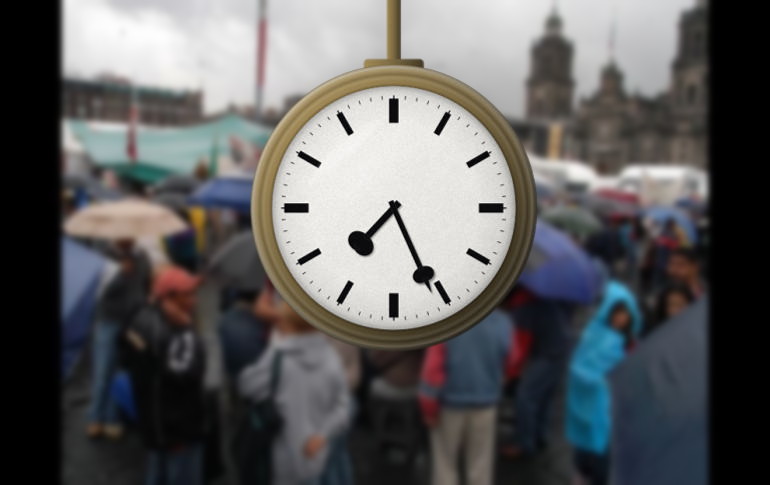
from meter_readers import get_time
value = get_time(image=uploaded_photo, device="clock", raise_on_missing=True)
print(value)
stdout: 7:26
